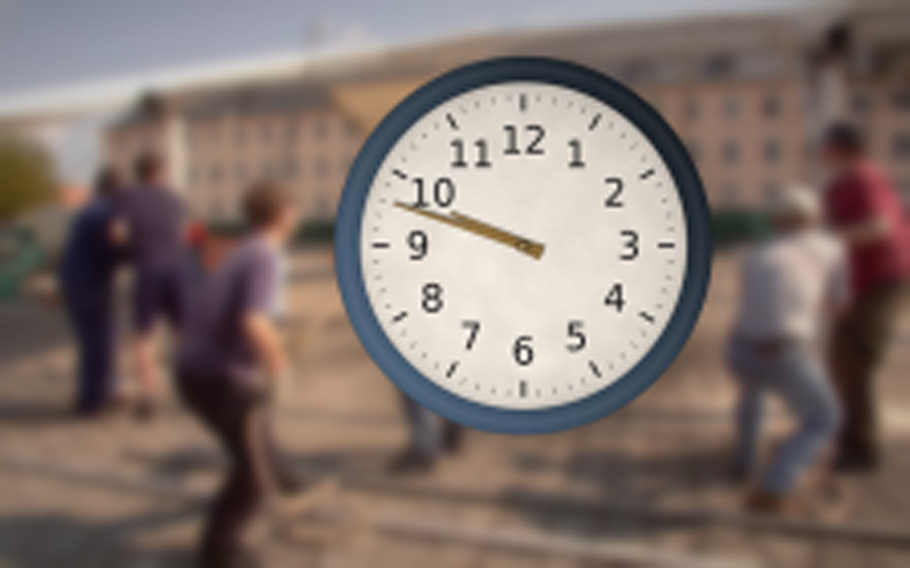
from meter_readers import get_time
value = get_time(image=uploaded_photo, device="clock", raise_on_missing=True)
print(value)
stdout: 9:48
